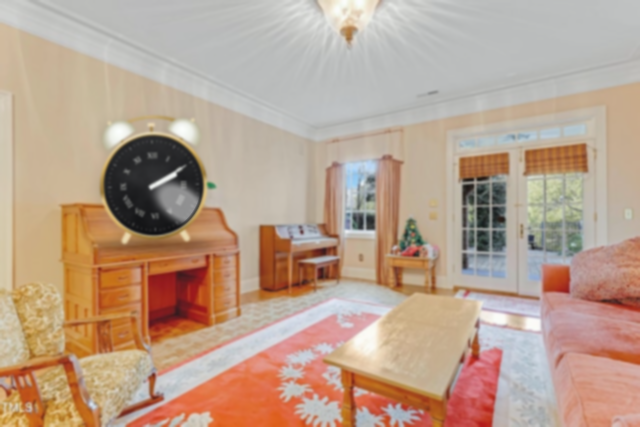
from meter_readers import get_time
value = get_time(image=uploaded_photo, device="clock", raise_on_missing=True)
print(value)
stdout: 2:10
